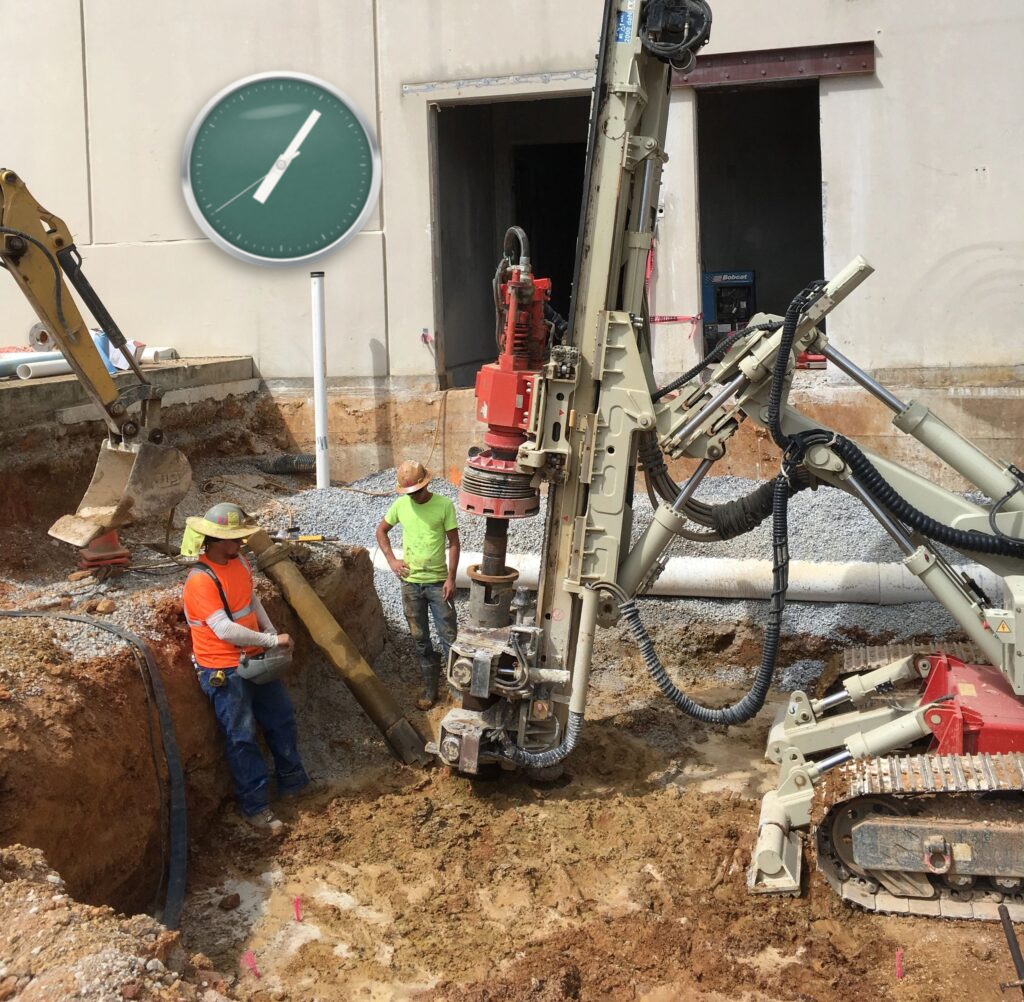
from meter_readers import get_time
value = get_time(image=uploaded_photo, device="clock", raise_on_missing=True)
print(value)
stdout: 7:05:39
